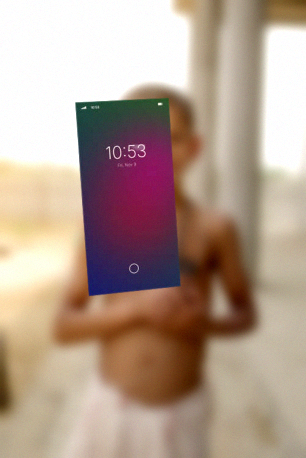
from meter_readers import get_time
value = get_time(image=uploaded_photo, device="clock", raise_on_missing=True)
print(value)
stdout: 10:53
